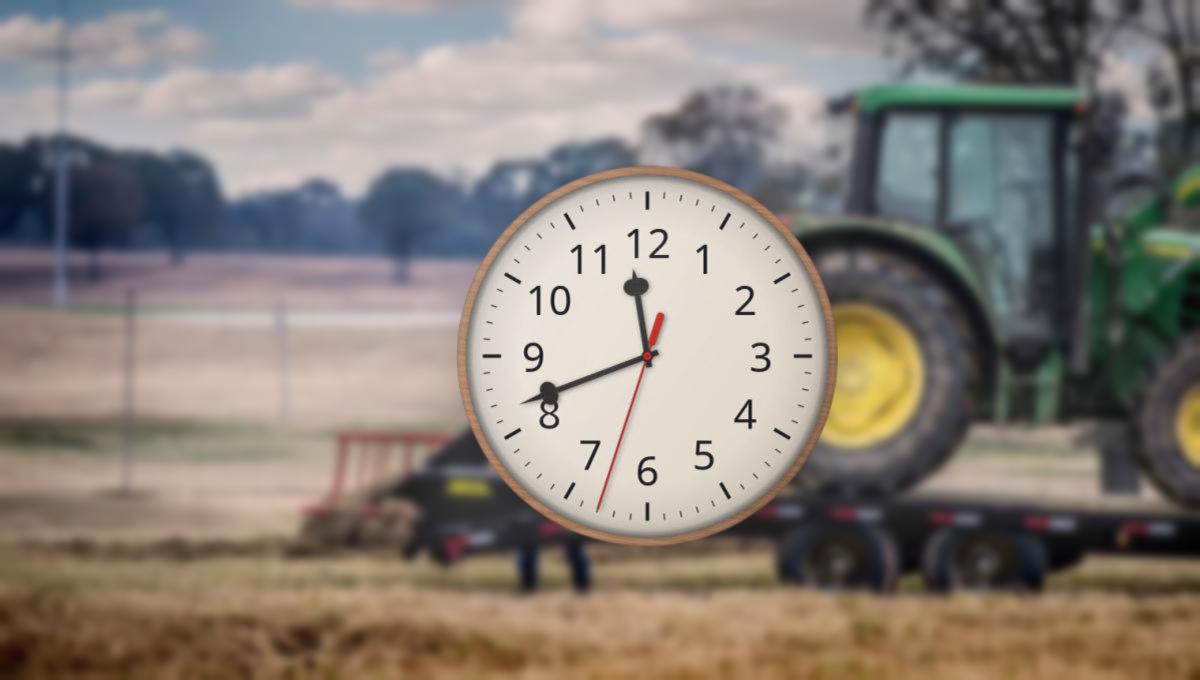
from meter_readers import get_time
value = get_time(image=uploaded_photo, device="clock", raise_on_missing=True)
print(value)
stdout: 11:41:33
